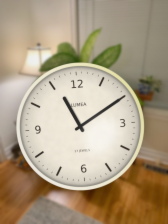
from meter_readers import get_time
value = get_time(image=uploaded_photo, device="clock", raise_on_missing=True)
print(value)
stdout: 11:10
